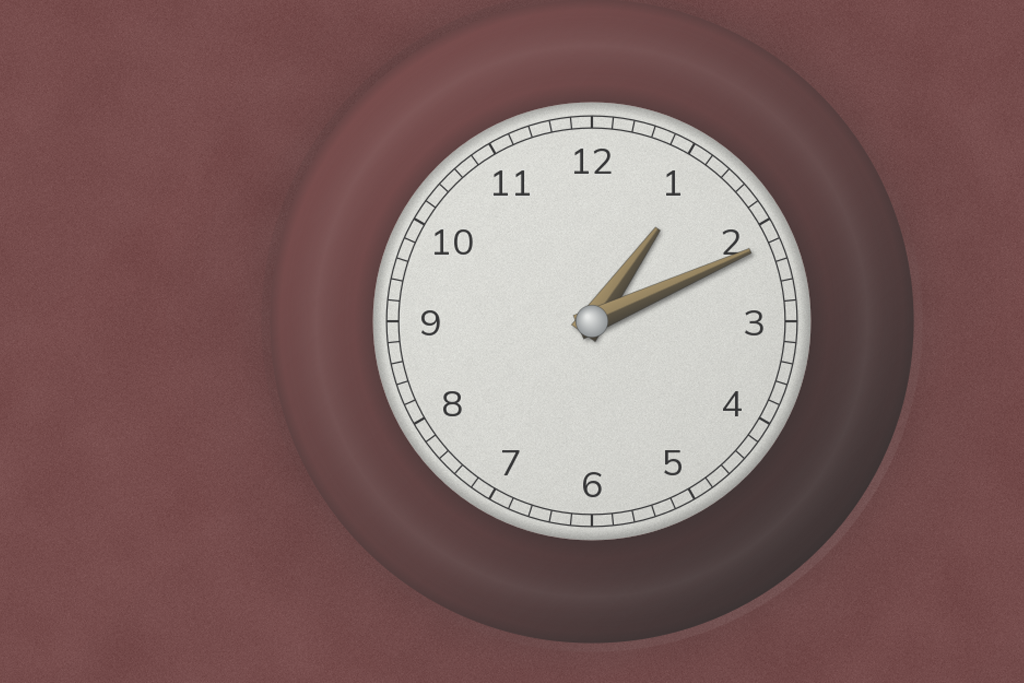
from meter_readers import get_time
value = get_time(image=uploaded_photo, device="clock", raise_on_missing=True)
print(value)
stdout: 1:11
